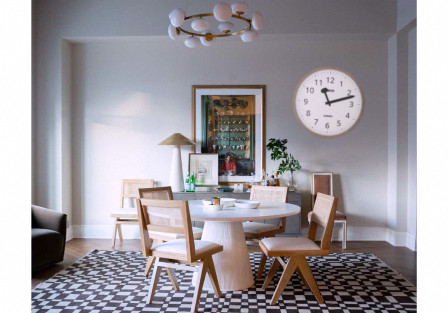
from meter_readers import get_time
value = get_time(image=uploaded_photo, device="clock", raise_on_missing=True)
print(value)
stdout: 11:12
